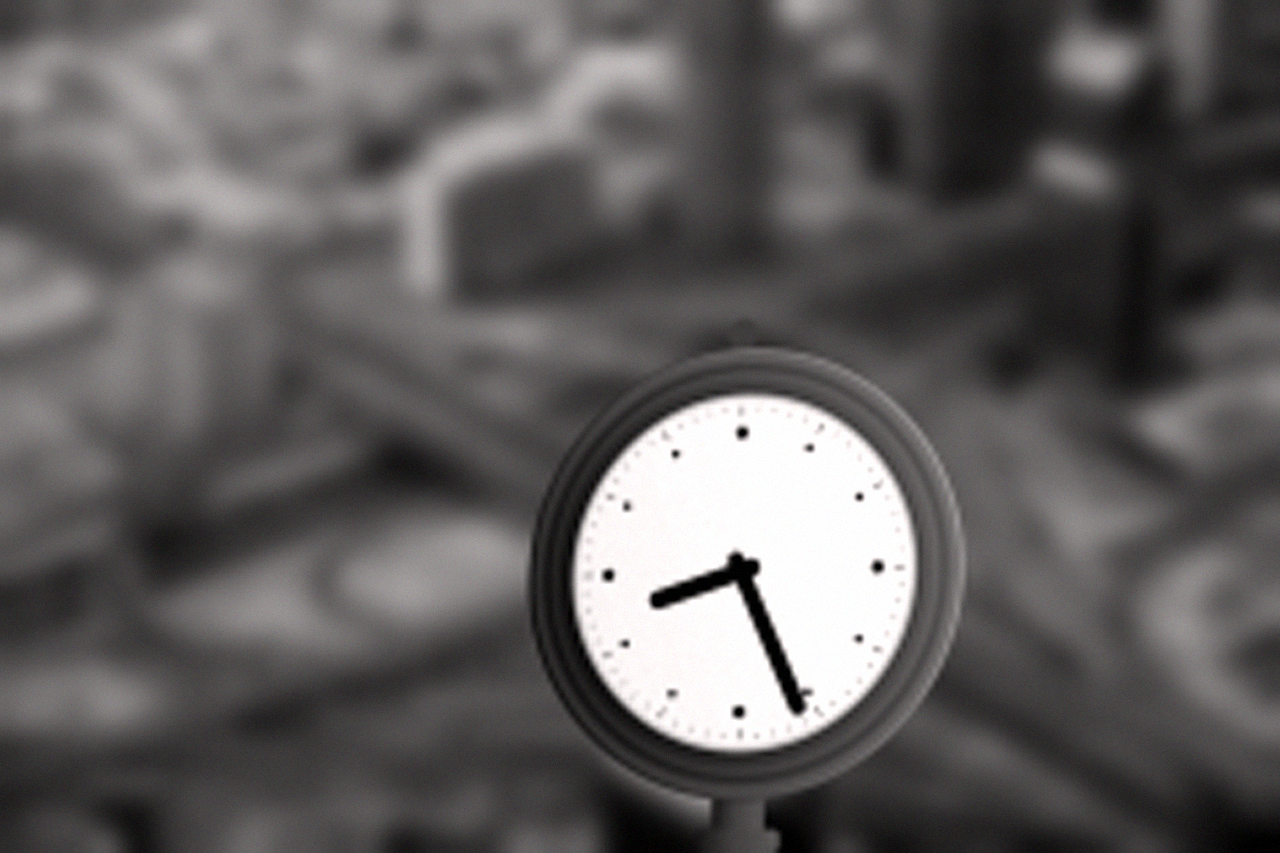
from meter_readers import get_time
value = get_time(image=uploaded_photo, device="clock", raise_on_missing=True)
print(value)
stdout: 8:26
